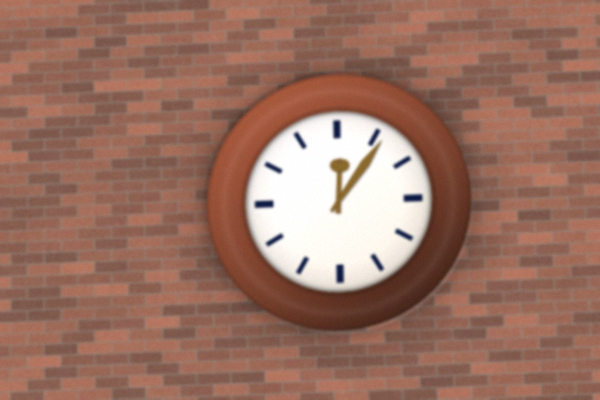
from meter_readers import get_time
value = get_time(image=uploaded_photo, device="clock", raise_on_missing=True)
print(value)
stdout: 12:06
